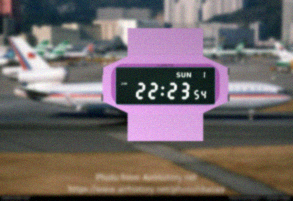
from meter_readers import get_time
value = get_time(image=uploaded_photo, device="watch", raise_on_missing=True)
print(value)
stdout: 22:23
